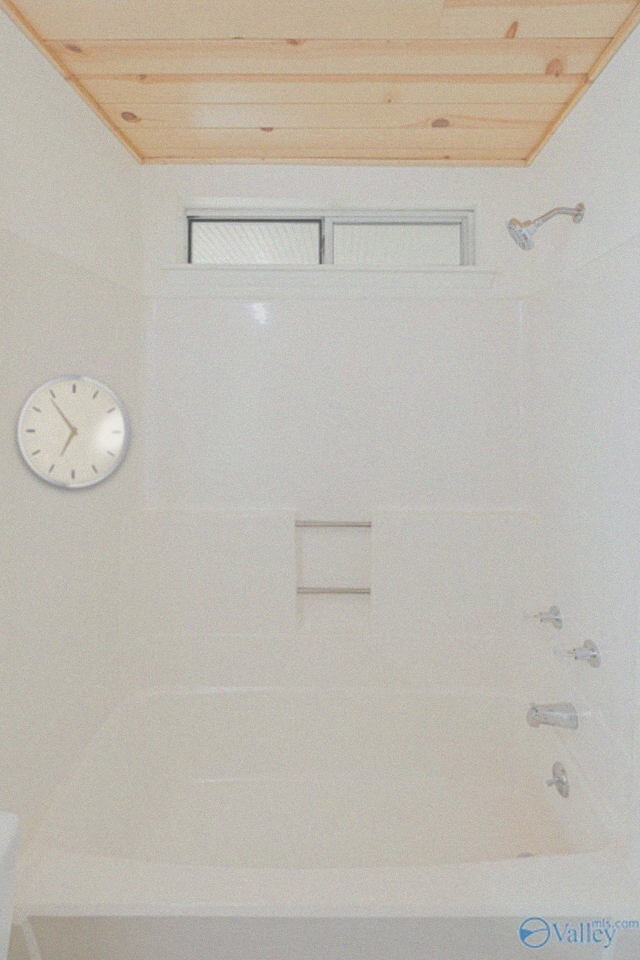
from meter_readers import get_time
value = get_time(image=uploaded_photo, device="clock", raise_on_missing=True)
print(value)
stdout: 6:54
